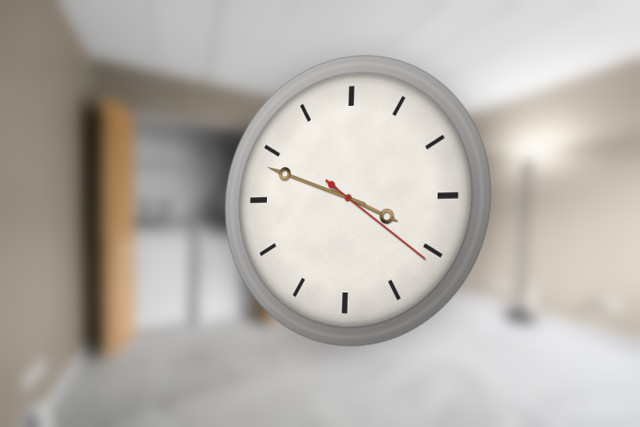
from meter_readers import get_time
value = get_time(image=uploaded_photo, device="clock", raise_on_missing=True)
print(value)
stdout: 3:48:21
